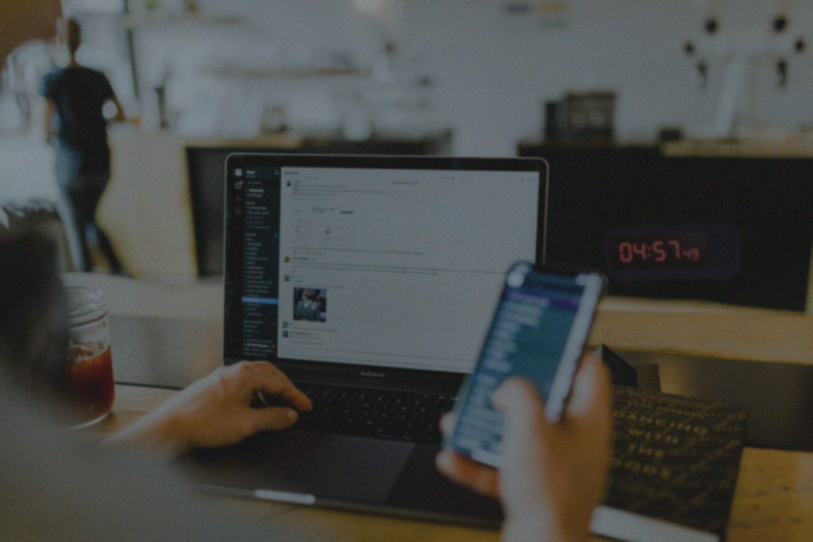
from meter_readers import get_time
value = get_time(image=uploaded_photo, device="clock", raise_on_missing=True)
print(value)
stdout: 4:57
